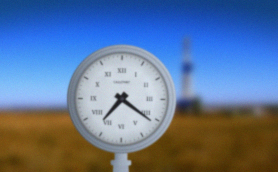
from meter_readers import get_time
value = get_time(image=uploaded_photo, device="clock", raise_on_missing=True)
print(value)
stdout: 7:21
